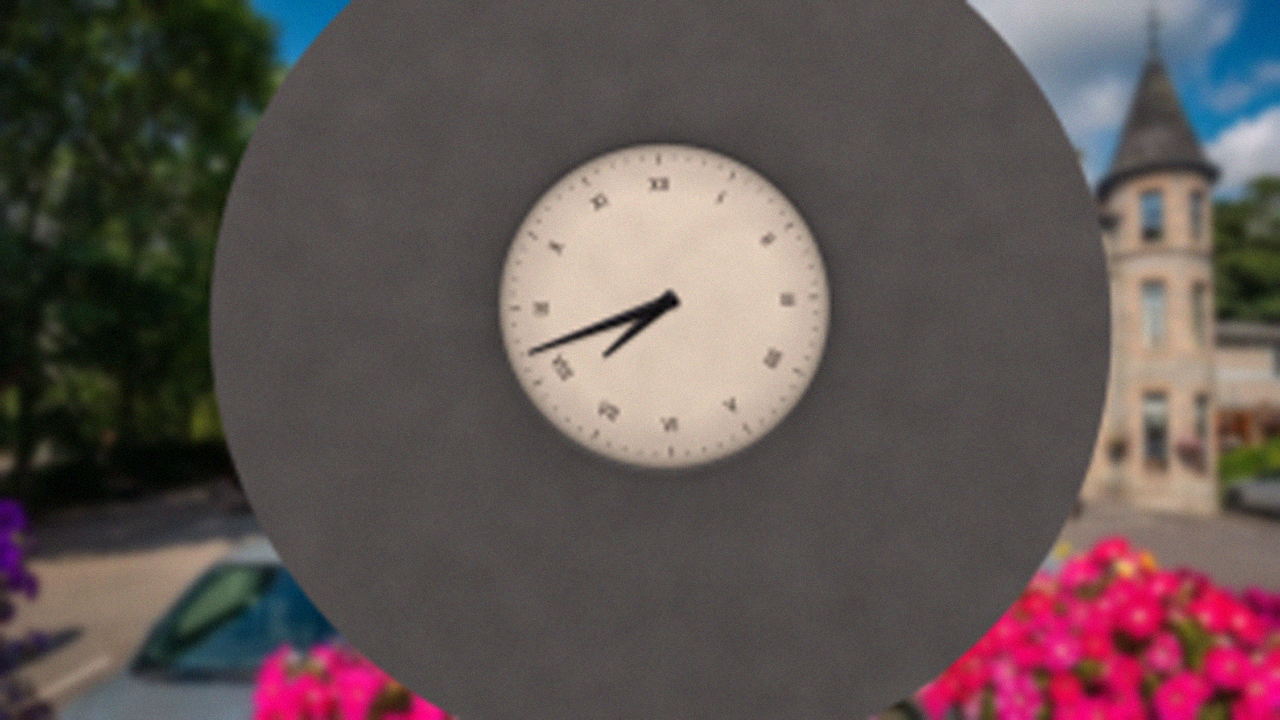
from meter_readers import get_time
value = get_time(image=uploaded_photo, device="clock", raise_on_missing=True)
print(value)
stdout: 7:42
